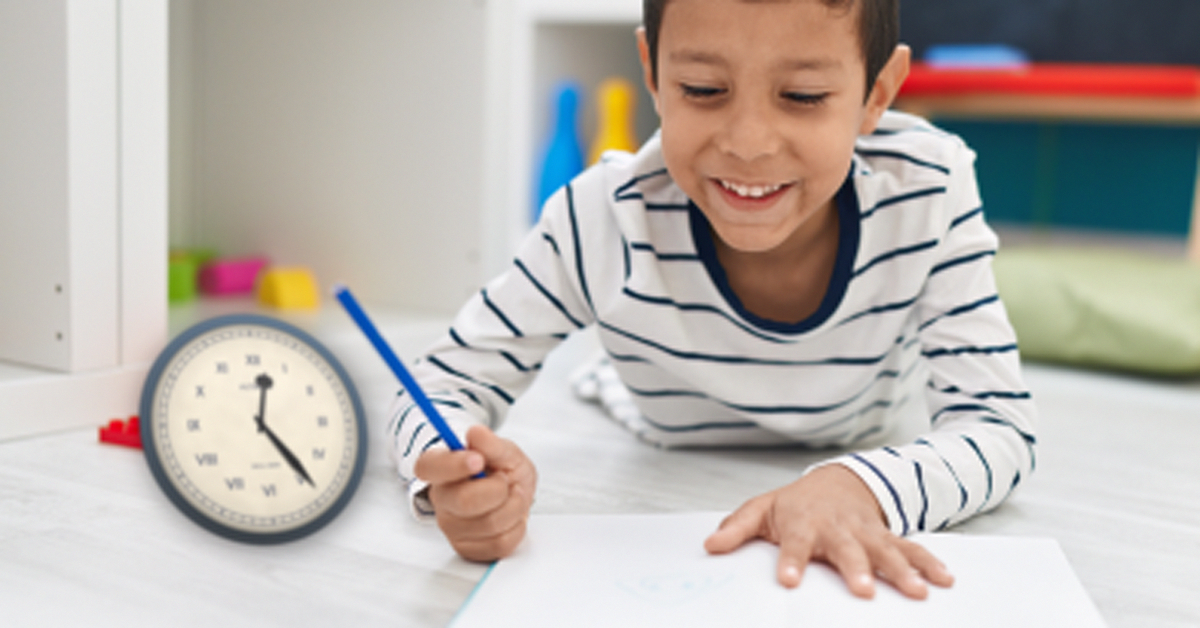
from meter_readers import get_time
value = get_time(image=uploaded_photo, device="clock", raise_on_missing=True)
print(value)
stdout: 12:24
